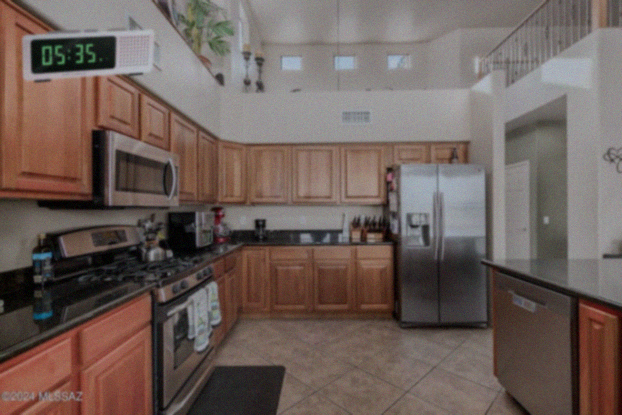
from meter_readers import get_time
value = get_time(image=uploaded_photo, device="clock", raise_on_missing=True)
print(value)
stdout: 5:35
